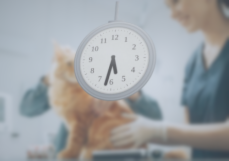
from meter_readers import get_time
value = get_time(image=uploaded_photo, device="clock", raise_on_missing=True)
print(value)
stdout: 5:32
